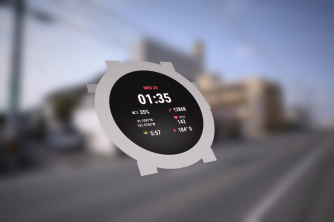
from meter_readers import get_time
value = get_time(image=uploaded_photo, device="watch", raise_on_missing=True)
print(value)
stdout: 1:35
